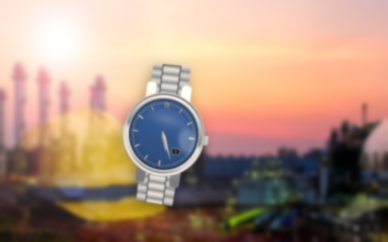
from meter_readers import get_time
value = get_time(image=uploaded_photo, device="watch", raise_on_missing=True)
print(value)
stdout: 5:26
